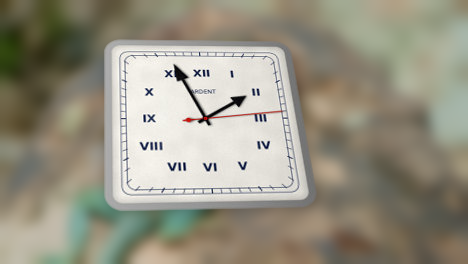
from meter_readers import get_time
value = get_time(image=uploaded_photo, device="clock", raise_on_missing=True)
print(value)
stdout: 1:56:14
